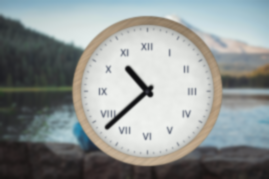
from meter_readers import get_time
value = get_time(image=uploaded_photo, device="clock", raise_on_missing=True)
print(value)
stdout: 10:38
